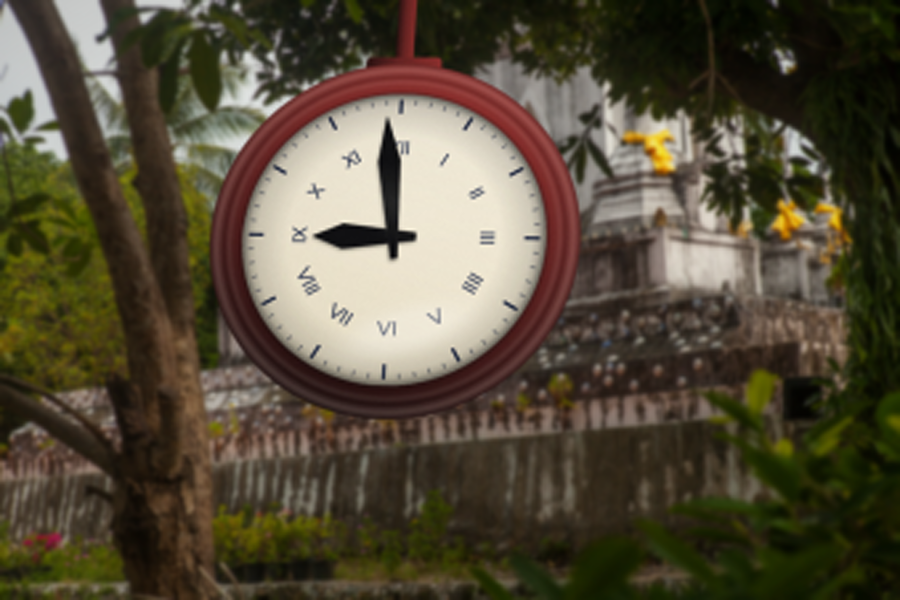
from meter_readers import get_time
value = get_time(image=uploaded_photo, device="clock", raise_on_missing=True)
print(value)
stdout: 8:59
